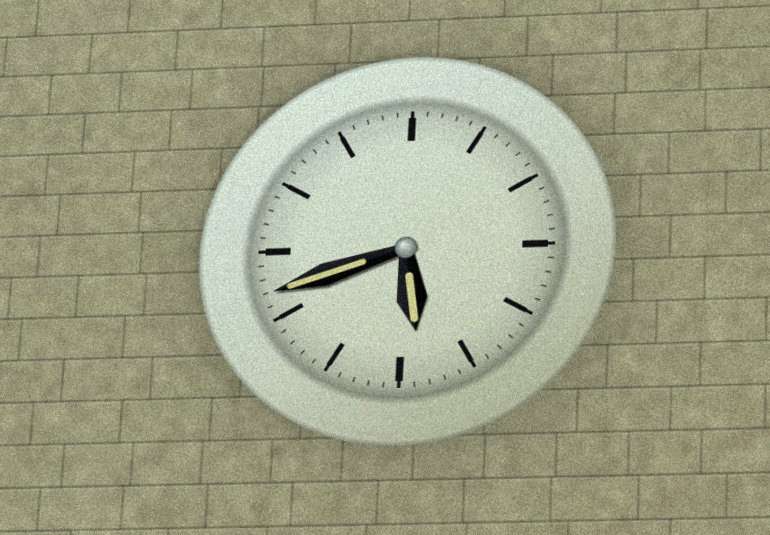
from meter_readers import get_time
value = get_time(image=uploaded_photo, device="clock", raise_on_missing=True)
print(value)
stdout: 5:42
